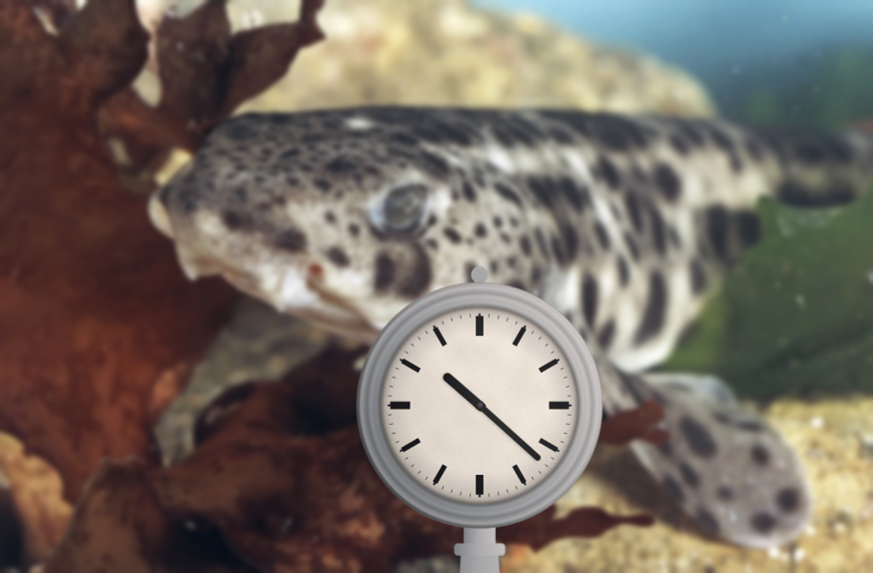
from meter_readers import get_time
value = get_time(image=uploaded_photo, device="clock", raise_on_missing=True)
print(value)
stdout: 10:22
